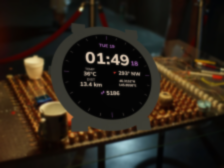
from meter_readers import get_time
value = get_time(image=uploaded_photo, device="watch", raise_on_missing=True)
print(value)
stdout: 1:49
